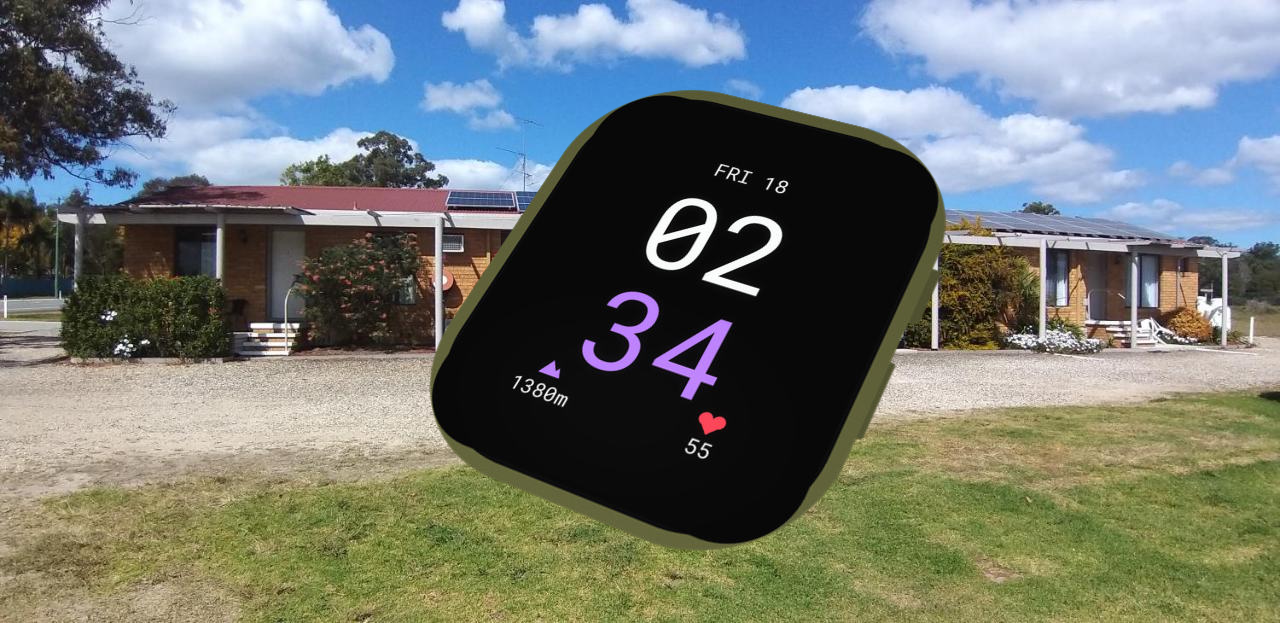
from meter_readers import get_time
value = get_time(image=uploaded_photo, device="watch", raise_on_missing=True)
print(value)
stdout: 2:34
